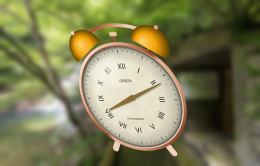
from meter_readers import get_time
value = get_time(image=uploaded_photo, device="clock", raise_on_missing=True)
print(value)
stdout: 8:11
